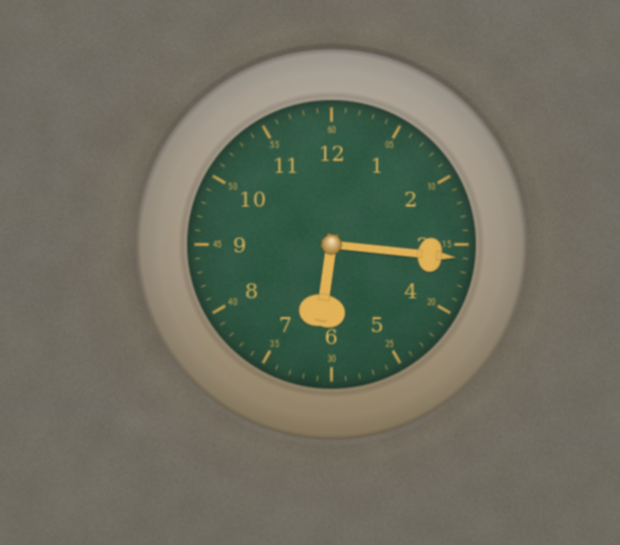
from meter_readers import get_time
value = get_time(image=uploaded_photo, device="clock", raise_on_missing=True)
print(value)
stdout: 6:16
